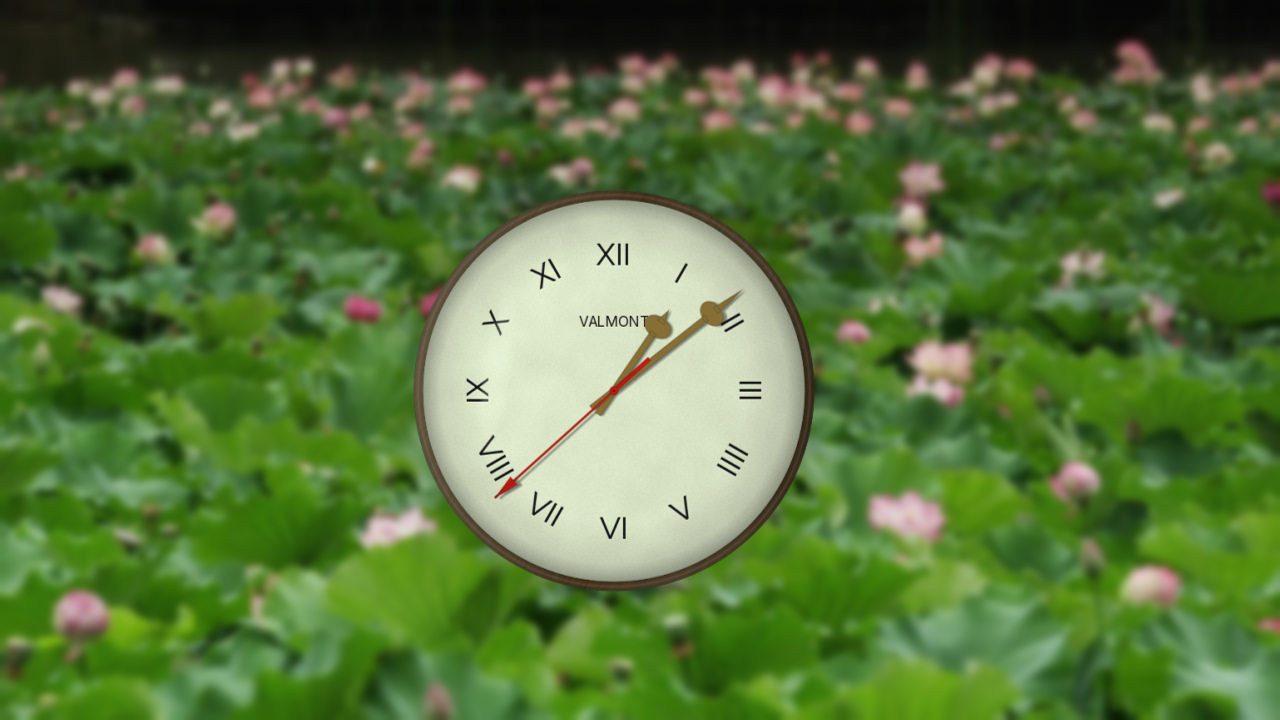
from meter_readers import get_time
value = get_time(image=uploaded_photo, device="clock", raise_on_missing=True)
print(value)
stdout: 1:08:38
